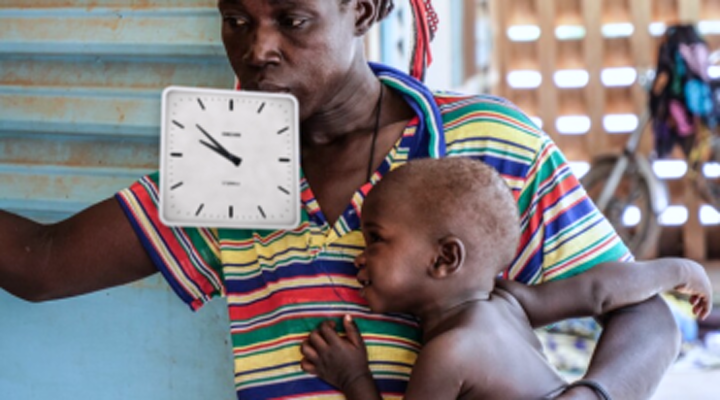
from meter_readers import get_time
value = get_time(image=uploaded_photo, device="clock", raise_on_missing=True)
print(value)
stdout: 9:52
